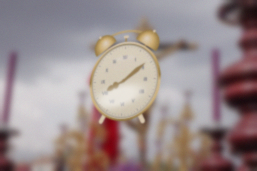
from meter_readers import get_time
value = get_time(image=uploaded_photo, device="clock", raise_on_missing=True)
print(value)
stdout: 8:09
